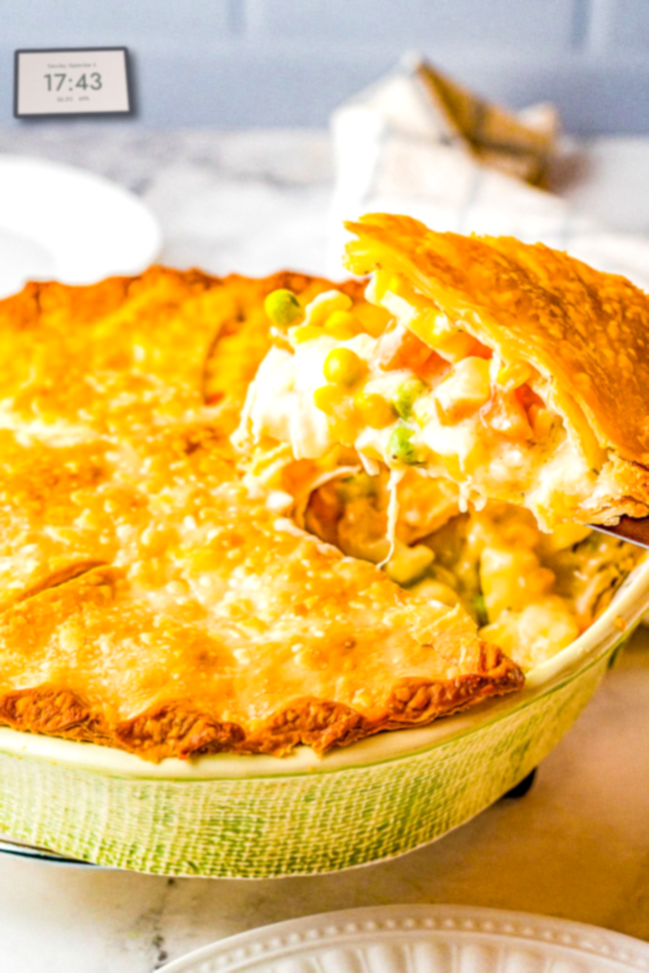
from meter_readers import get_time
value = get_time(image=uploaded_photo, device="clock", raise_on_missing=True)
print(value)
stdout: 17:43
